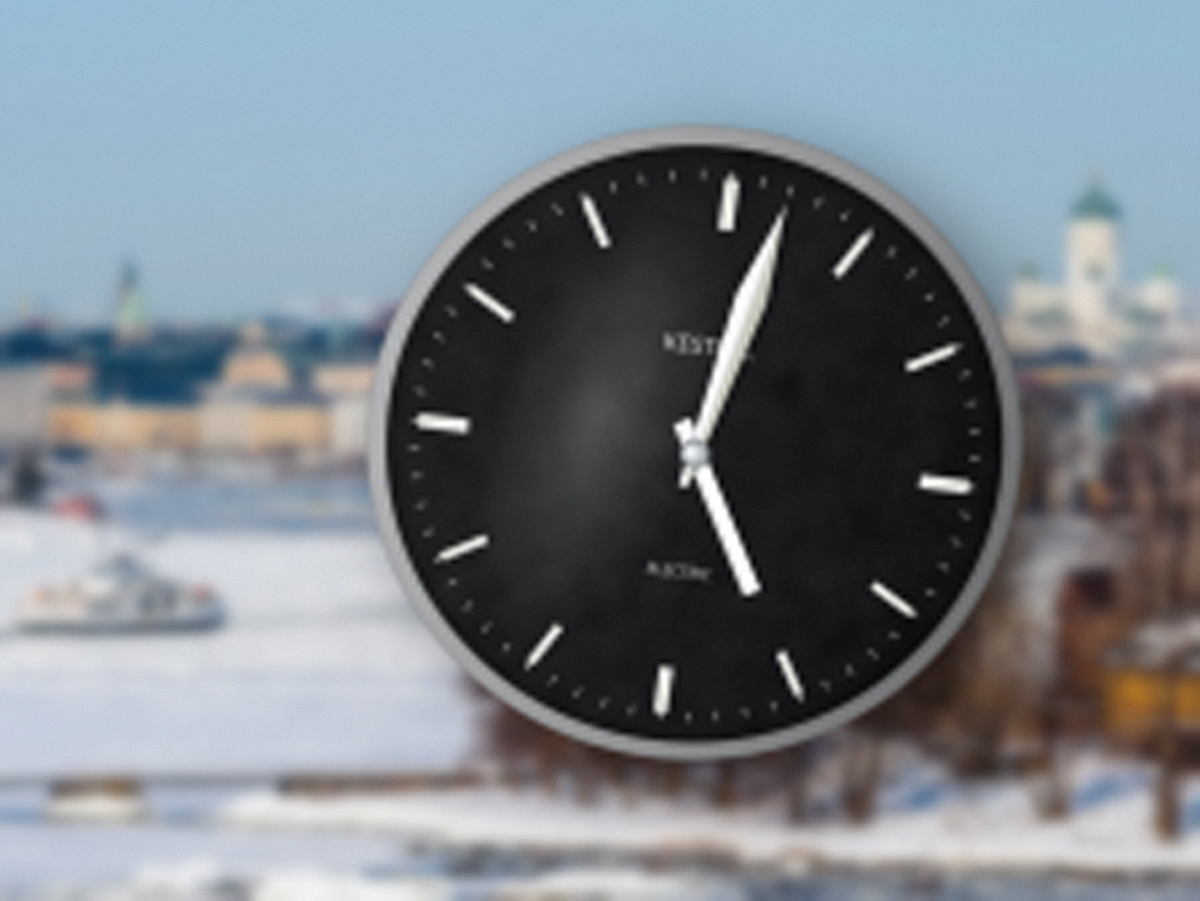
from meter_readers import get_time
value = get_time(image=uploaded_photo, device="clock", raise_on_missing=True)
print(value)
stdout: 5:02
